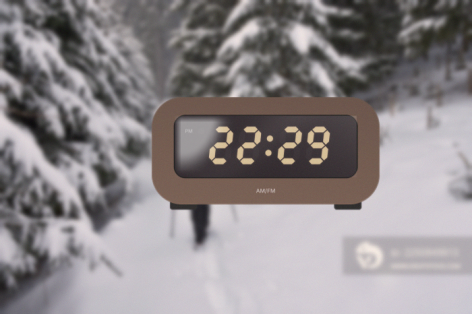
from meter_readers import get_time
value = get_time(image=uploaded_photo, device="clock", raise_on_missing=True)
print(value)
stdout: 22:29
